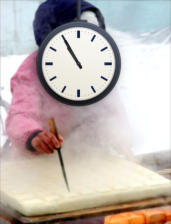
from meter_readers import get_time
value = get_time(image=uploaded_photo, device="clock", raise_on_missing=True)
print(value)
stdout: 10:55
